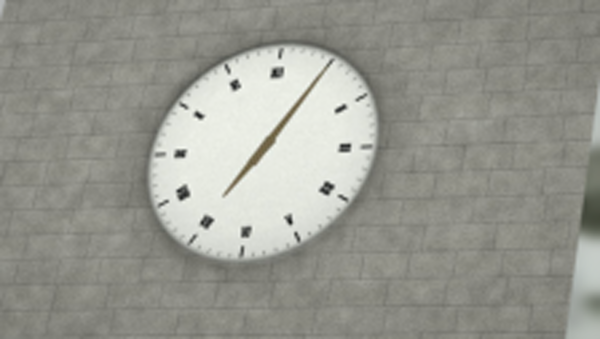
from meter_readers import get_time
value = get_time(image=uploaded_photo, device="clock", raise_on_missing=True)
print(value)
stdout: 7:05
